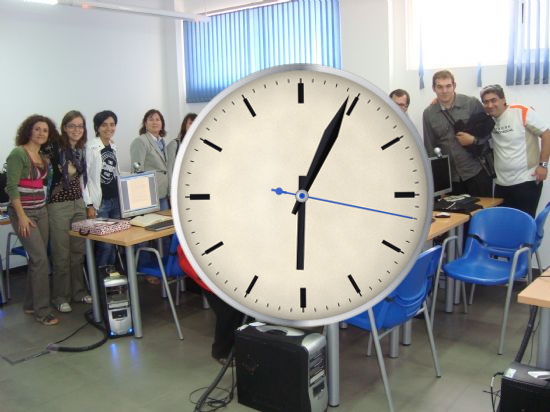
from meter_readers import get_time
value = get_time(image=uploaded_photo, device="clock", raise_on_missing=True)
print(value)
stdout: 6:04:17
